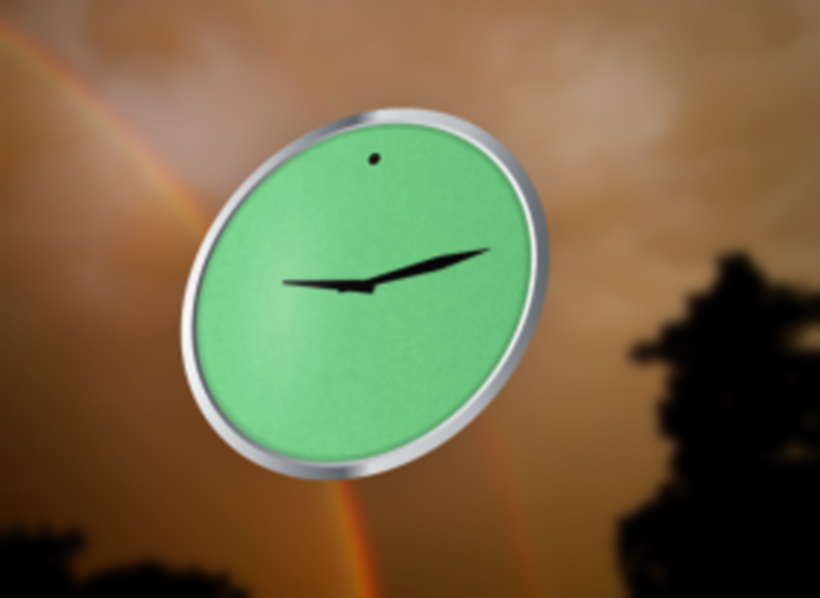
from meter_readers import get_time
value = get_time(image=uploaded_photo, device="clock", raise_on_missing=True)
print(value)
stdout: 9:13
